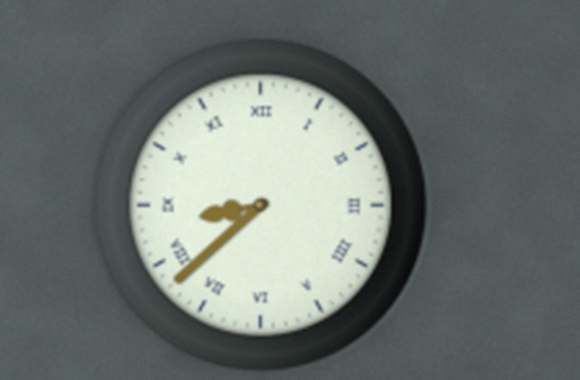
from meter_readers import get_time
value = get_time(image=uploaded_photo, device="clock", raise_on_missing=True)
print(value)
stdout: 8:38
